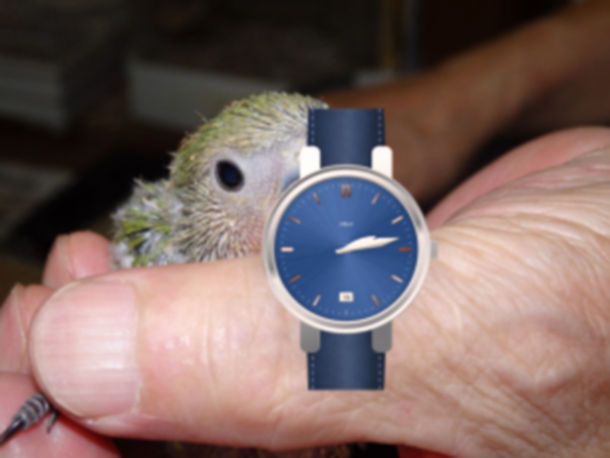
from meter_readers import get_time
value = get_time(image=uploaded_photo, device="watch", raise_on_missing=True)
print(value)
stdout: 2:13
